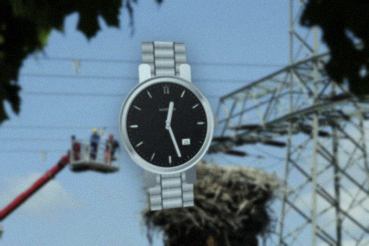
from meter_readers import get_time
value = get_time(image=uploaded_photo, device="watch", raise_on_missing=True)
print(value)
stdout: 12:27
